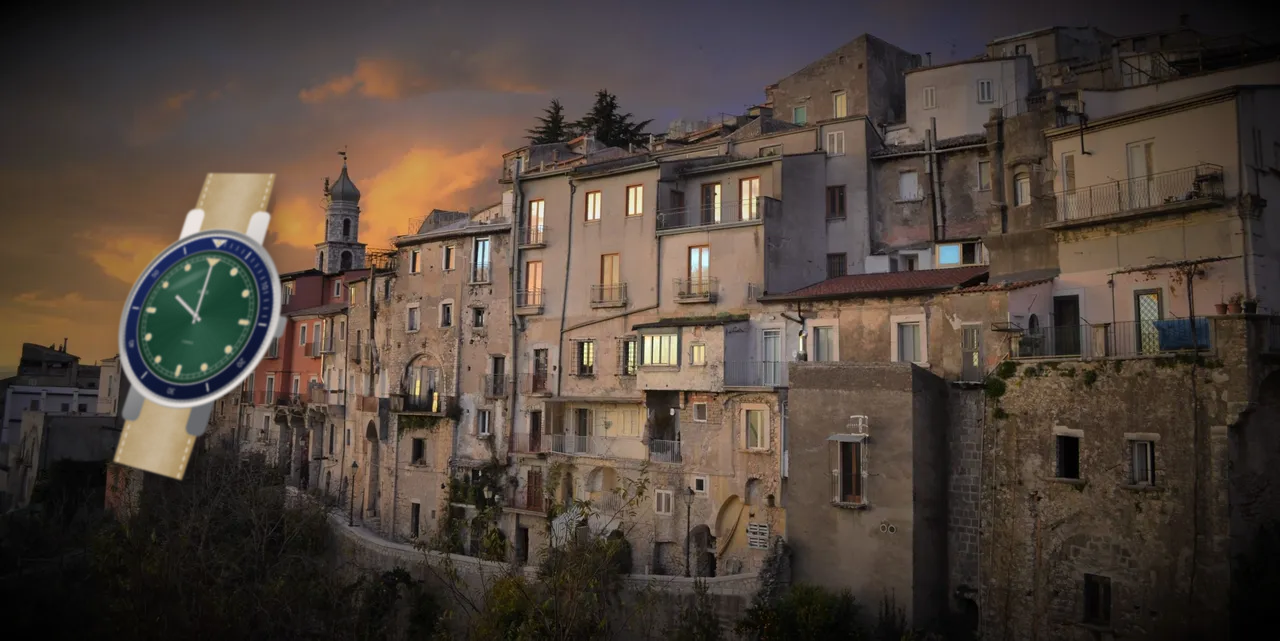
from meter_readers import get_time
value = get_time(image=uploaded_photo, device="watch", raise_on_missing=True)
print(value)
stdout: 10:00
